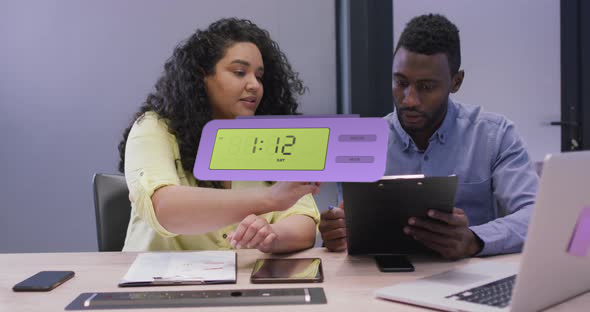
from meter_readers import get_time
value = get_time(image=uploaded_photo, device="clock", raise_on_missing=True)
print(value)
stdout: 1:12
